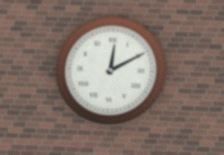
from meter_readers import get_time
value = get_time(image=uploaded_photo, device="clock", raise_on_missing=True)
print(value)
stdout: 12:10
